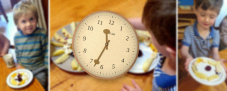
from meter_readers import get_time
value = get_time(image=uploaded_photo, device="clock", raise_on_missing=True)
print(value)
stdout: 11:33
